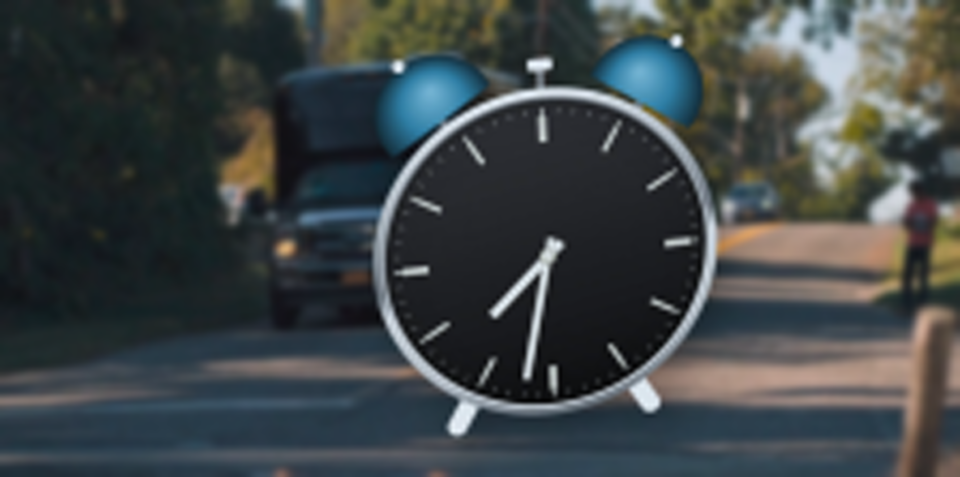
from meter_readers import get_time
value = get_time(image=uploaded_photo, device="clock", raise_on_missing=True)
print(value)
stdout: 7:32
